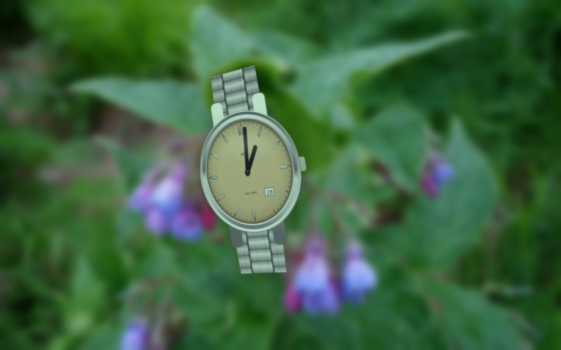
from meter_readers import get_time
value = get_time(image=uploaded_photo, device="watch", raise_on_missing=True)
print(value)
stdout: 1:01
